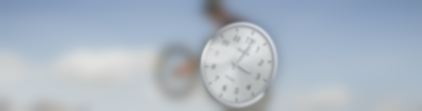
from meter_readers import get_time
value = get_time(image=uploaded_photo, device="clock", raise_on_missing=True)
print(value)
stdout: 3:02
